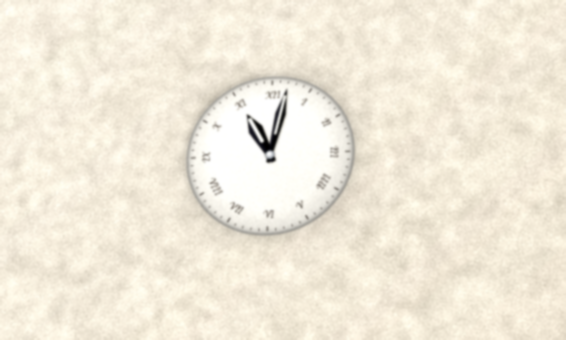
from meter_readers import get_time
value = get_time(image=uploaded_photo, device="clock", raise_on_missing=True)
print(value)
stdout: 11:02
